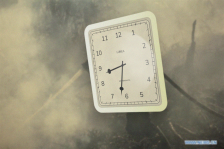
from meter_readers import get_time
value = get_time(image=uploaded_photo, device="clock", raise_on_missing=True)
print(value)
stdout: 8:32
